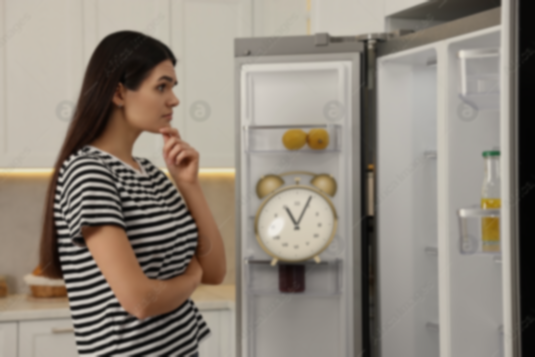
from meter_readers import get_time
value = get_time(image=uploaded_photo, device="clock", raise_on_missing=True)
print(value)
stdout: 11:04
